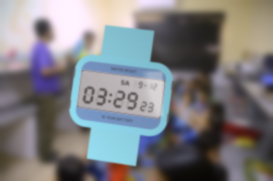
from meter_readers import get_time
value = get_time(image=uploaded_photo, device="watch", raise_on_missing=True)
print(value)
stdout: 3:29
